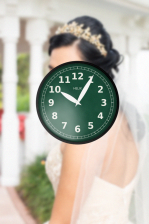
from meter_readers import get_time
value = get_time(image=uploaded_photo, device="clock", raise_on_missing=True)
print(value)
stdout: 10:05
